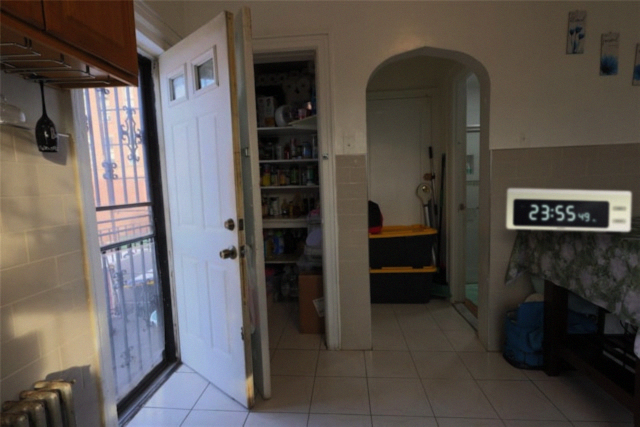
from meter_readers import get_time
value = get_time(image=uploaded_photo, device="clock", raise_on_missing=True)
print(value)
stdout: 23:55
